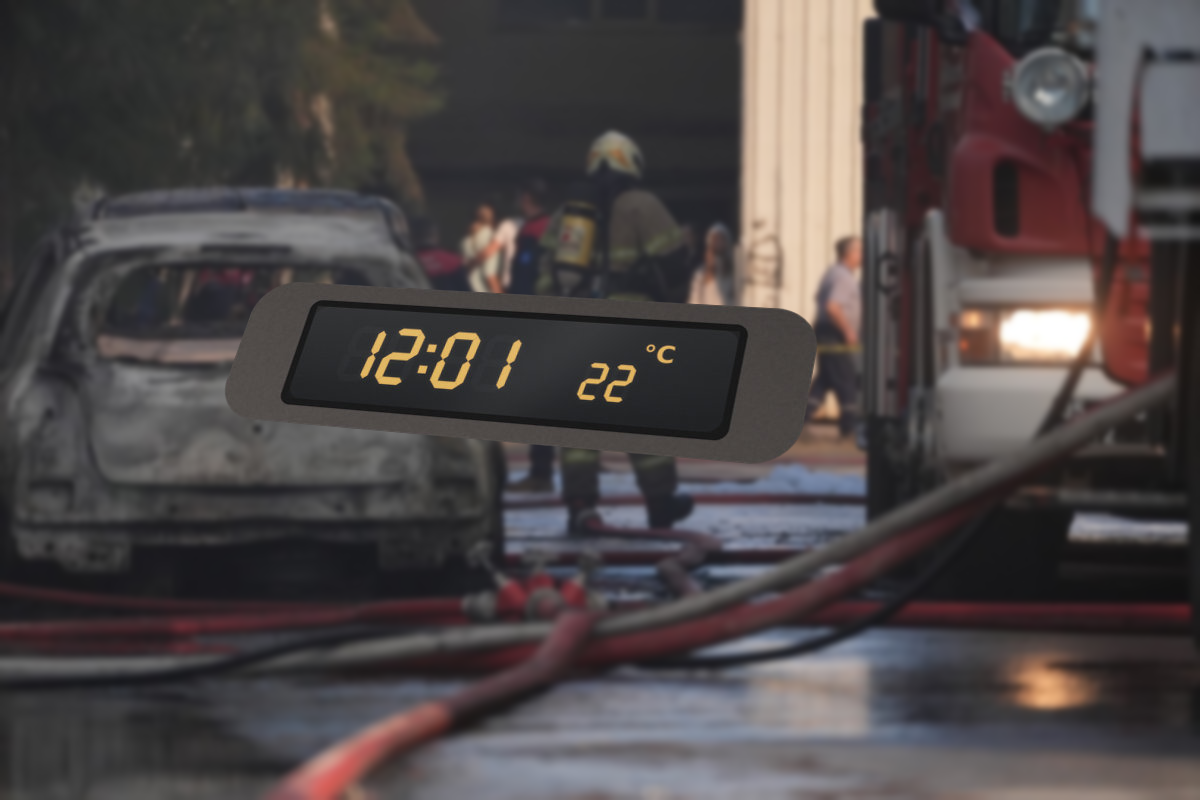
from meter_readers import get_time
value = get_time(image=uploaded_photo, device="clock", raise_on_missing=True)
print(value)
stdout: 12:01
